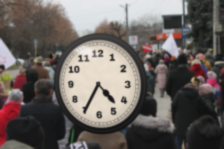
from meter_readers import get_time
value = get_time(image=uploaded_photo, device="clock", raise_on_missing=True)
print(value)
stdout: 4:35
